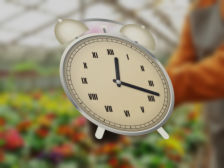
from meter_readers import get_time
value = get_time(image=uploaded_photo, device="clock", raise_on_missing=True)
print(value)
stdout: 12:18
